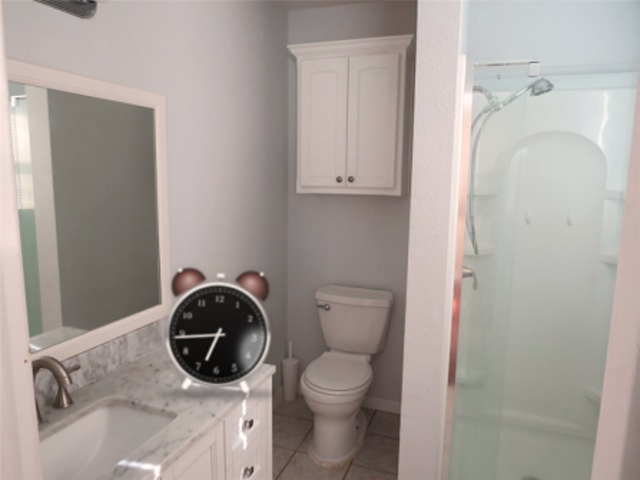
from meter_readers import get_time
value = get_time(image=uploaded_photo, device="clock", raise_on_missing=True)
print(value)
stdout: 6:44
